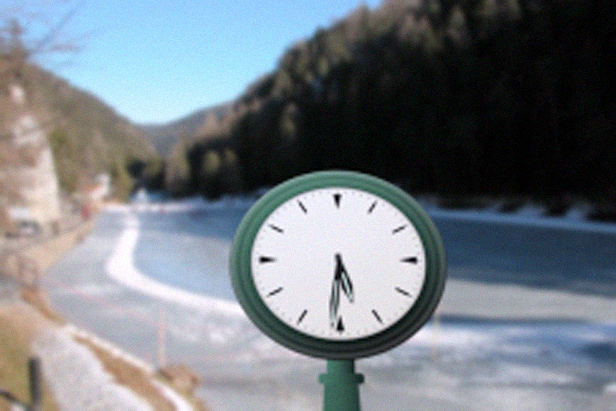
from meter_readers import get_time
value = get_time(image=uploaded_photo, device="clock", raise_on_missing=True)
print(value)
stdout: 5:31
